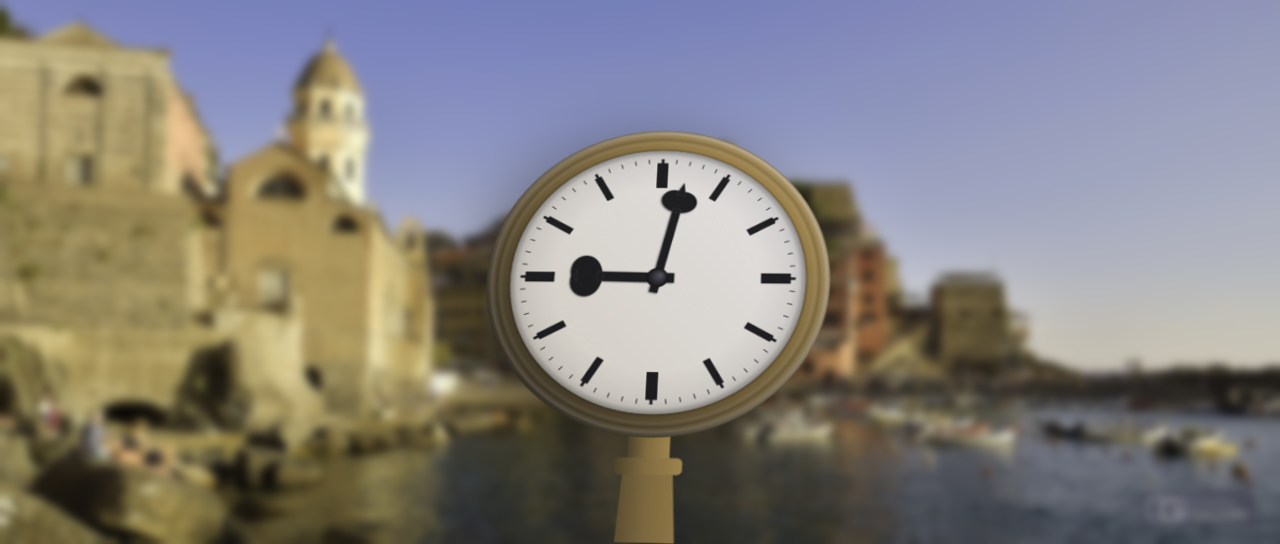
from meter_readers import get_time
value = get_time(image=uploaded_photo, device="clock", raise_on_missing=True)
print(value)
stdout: 9:02
